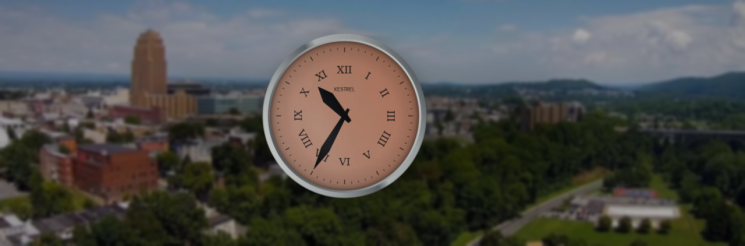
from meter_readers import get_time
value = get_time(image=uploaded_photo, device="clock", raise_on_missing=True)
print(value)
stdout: 10:35
